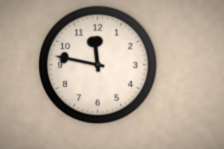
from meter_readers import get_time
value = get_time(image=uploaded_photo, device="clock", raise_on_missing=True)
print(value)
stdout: 11:47
